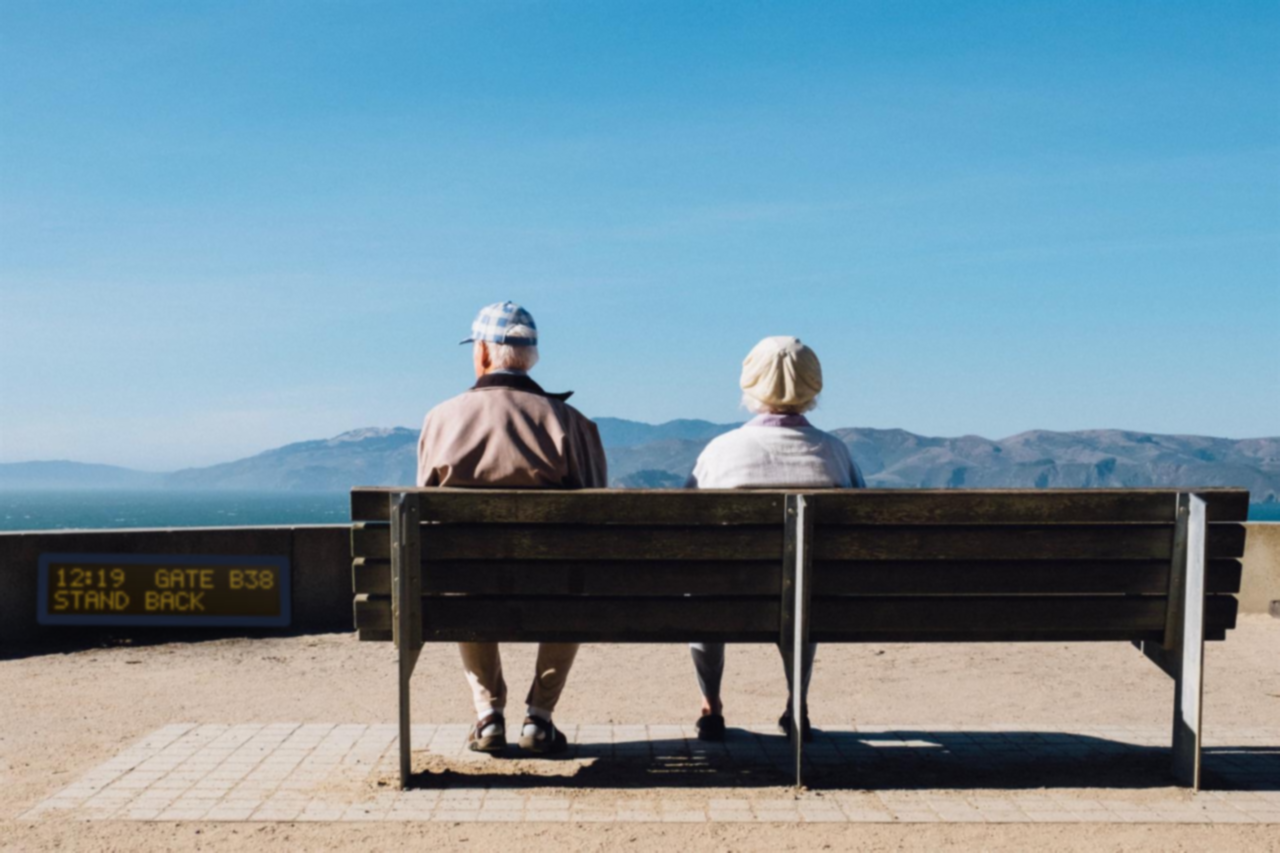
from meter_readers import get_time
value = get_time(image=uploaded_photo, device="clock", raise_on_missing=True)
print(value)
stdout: 12:19
